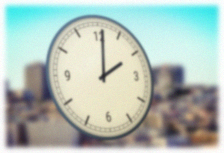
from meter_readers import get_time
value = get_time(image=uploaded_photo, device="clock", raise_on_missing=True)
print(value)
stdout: 2:01
